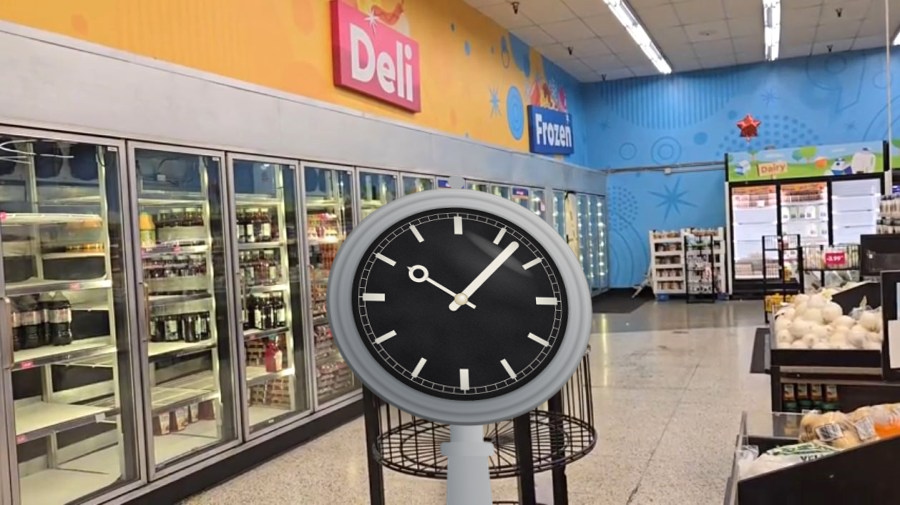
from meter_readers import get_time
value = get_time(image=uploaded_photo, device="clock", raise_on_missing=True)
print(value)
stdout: 10:07
